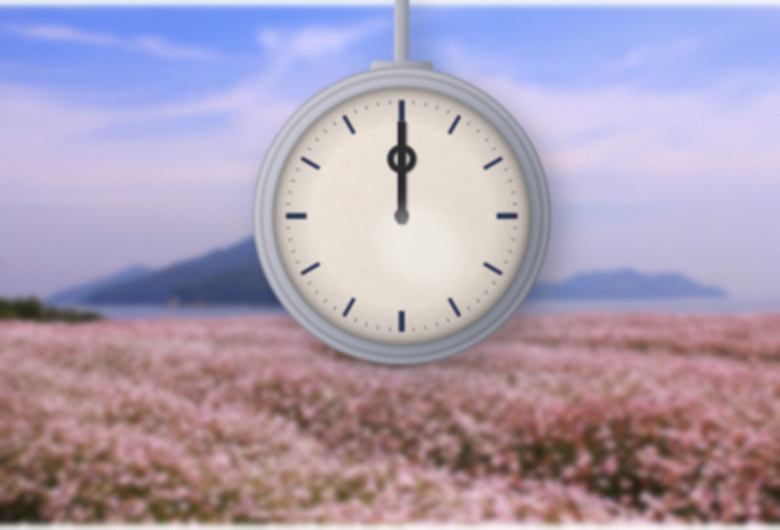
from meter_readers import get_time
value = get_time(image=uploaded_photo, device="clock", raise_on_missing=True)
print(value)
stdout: 12:00
